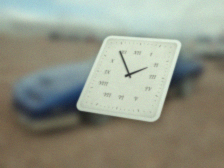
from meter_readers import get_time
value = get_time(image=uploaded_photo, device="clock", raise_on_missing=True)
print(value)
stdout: 1:54
